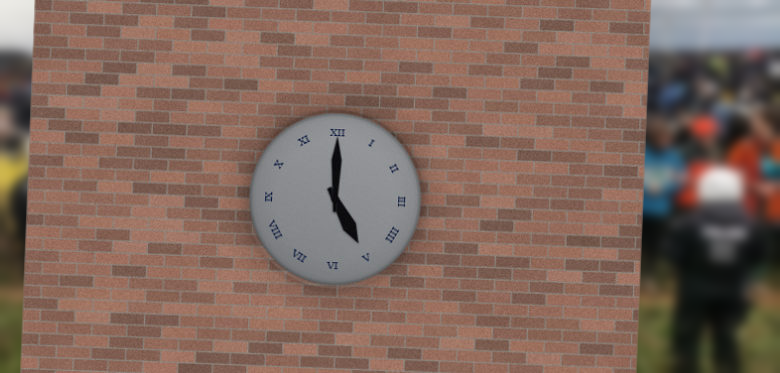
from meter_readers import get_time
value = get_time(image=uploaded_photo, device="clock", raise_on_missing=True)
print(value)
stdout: 5:00
